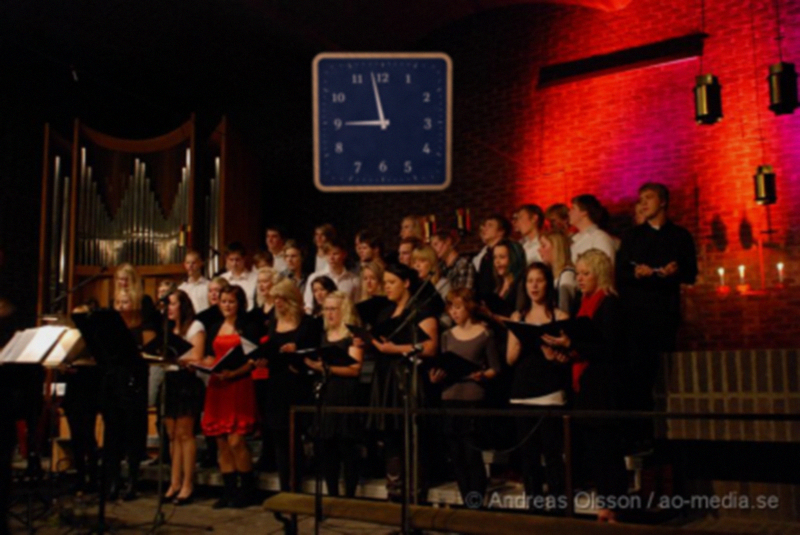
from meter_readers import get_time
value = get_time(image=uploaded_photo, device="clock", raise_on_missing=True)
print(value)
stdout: 8:58
